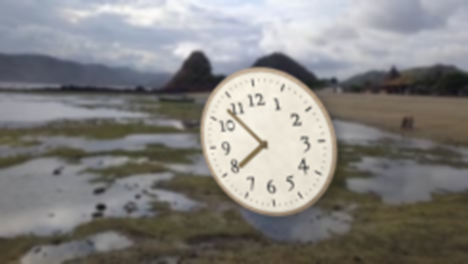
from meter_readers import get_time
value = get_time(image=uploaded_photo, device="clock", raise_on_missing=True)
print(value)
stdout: 7:53
